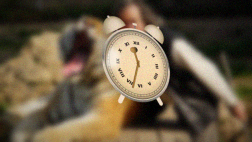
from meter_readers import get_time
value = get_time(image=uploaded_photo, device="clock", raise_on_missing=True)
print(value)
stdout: 11:33
